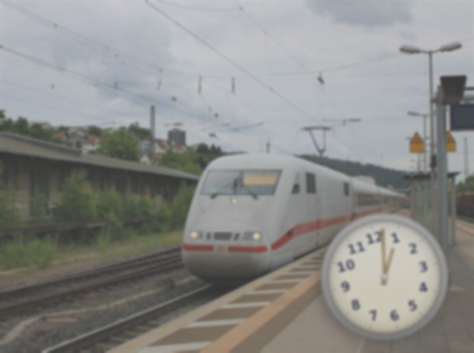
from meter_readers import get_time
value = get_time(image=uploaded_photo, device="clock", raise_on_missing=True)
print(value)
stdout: 1:02
